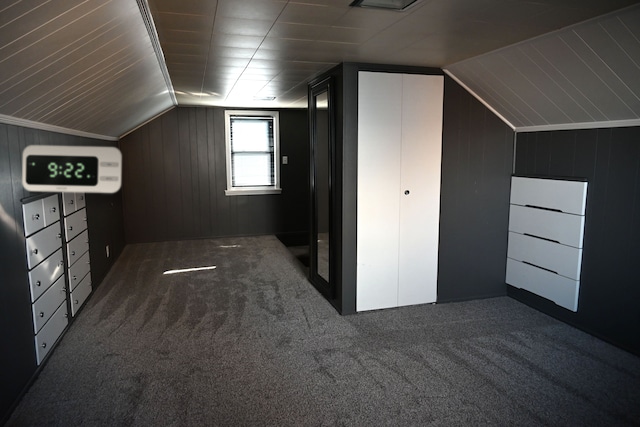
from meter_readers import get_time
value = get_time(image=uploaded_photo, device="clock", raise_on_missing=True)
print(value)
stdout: 9:22
